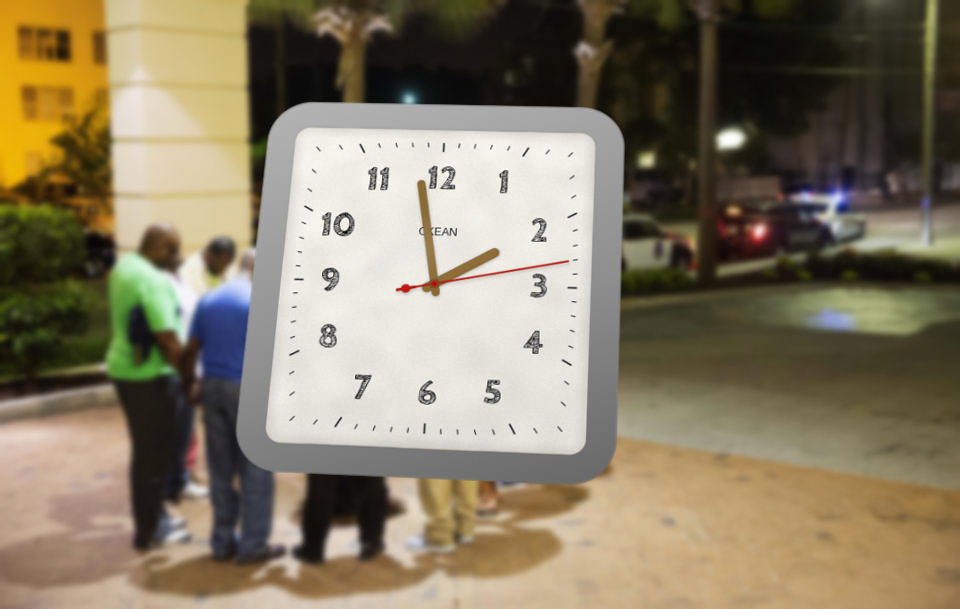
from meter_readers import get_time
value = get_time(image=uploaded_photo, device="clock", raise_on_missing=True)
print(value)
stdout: 1:58:13
